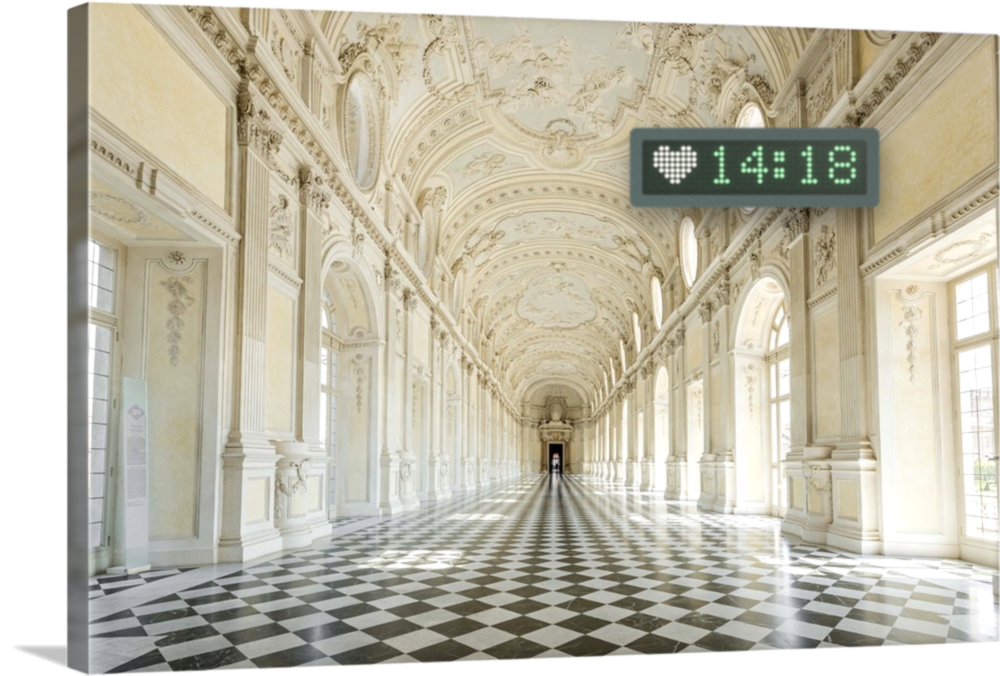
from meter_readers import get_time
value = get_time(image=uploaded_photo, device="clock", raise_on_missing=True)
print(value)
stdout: 14:18
